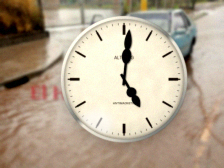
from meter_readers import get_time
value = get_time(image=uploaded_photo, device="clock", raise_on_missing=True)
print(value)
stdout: 5:01
